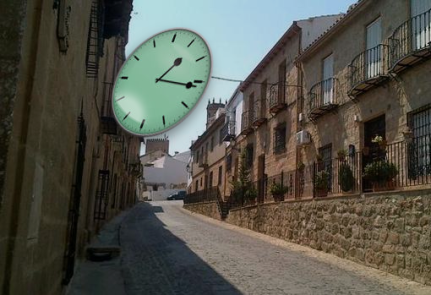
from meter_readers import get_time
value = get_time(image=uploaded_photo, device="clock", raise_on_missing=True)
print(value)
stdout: 1:16
